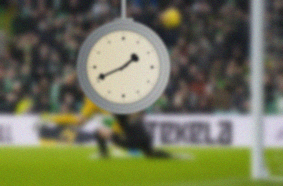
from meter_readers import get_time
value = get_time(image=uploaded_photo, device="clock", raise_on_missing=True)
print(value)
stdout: 1:41
